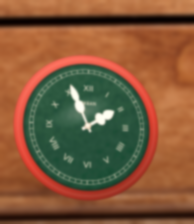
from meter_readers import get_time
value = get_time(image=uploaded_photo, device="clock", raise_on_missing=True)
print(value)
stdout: 1:56
